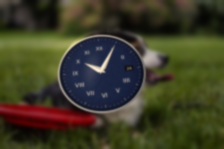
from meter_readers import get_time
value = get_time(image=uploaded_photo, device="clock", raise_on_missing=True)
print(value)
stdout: 10:05
